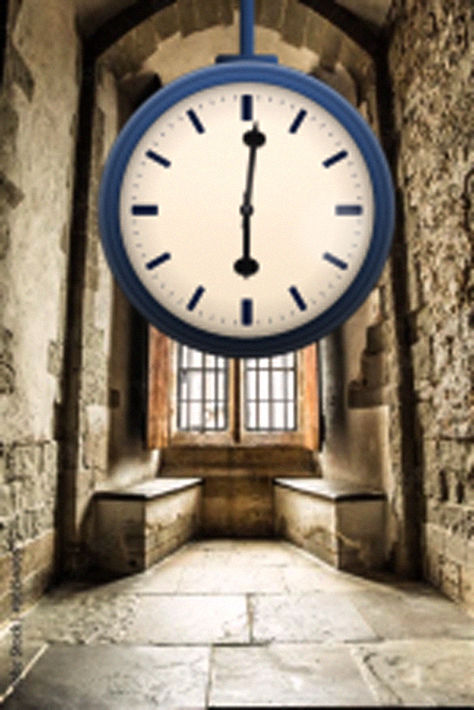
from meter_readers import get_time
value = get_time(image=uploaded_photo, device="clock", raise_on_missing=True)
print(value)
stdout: 6:01
